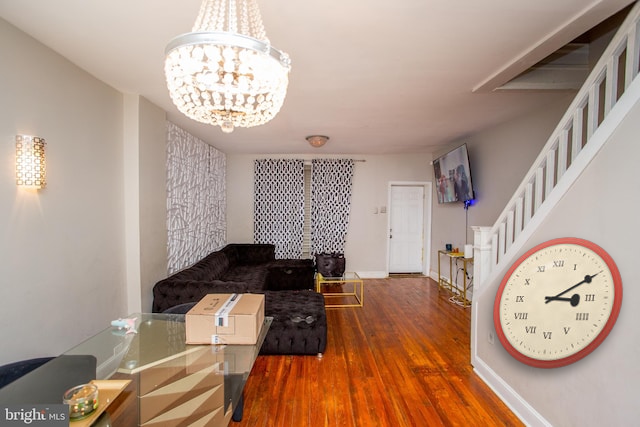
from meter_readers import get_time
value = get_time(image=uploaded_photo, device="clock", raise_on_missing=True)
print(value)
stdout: 3:10
